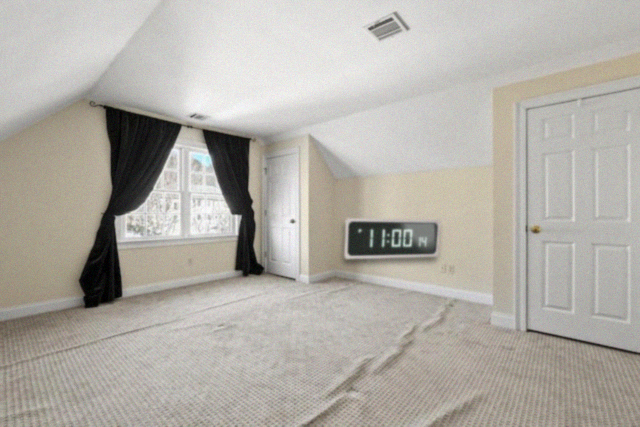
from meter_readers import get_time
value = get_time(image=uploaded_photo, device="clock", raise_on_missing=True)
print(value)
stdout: 11:00
